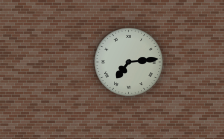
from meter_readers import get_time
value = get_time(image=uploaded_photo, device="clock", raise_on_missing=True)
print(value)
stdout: 7:14
